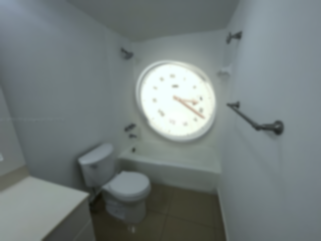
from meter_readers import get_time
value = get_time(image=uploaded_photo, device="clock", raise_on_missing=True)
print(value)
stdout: 3:22
